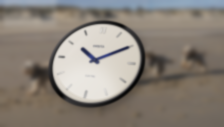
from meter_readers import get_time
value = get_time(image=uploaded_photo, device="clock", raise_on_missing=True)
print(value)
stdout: 10:10
